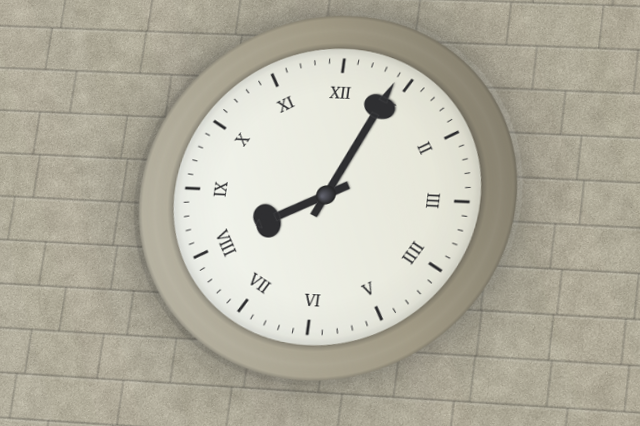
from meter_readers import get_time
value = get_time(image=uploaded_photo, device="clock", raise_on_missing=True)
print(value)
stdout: 8:04
